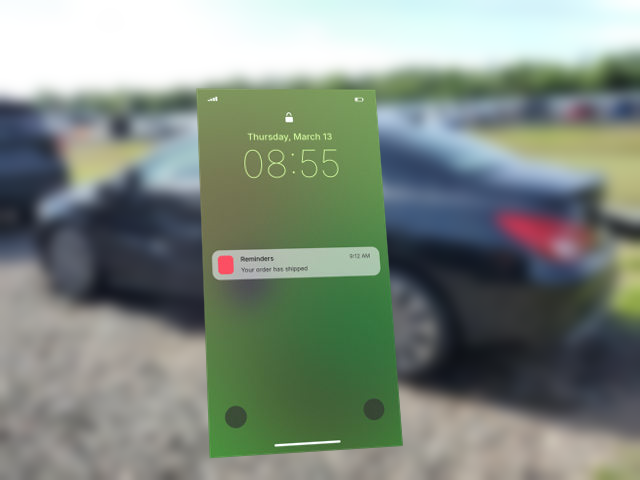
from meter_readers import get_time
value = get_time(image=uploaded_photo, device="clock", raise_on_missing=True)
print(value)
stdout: 8:55
